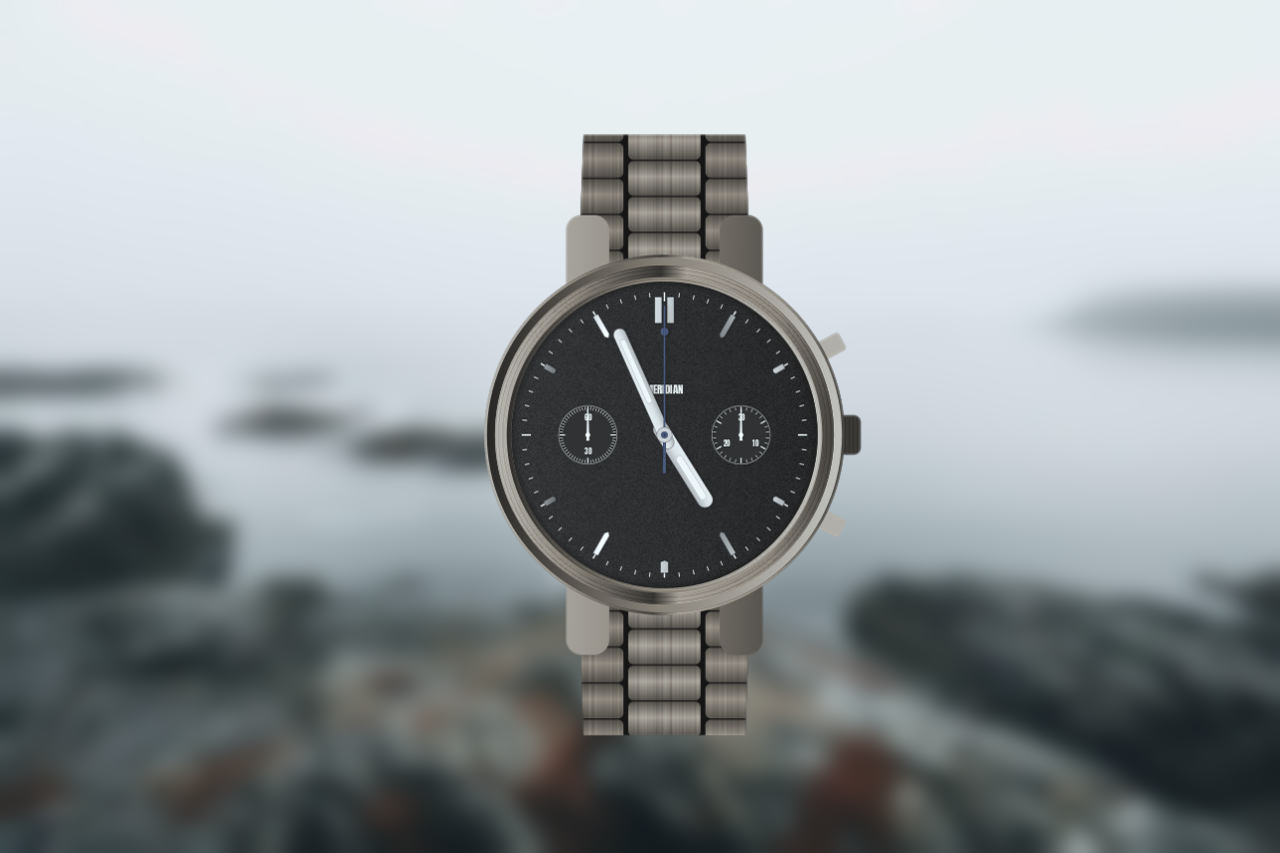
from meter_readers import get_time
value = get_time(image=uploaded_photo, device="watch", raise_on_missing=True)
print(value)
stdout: 4:56
